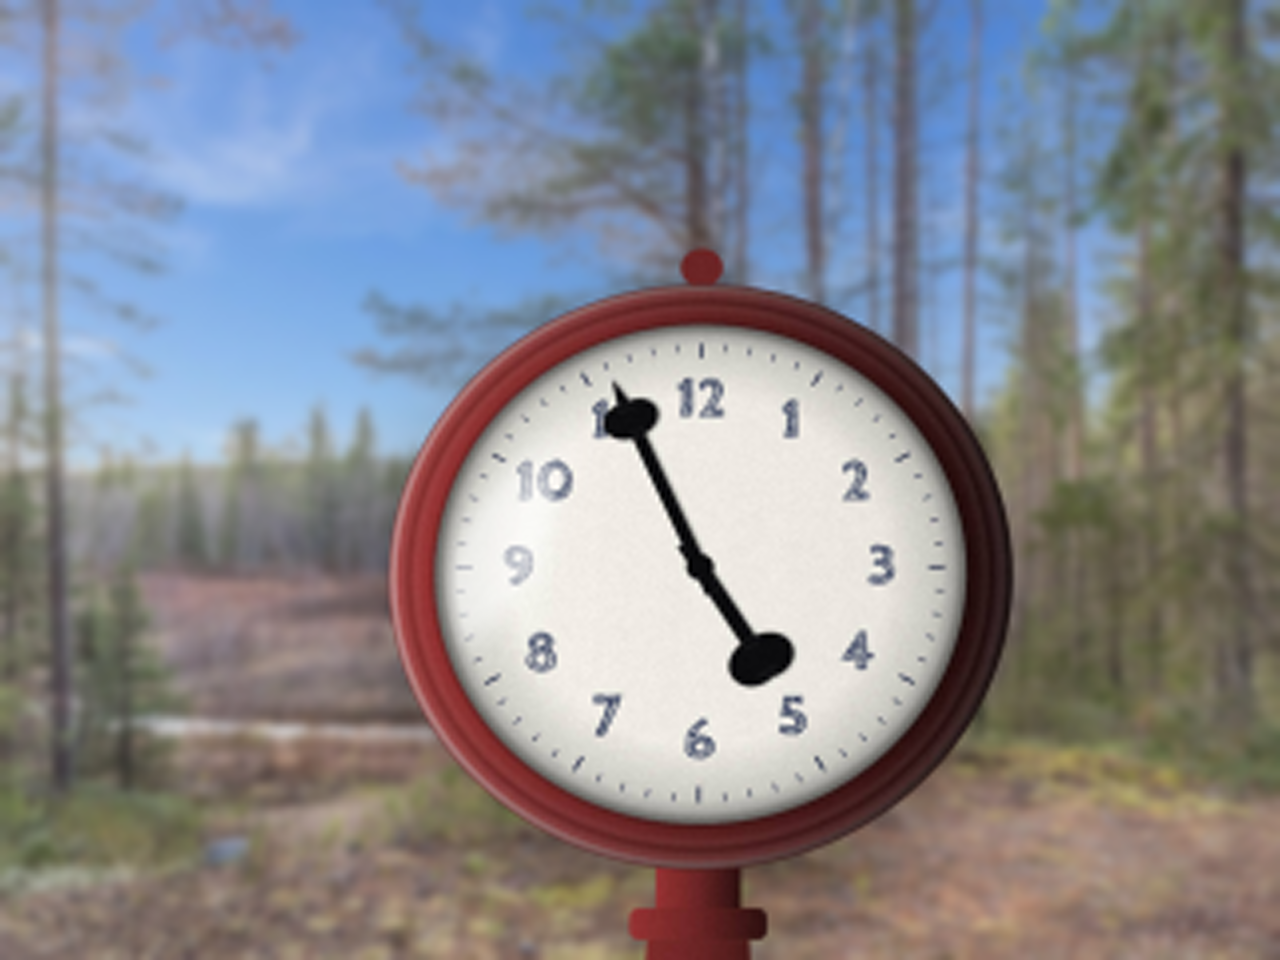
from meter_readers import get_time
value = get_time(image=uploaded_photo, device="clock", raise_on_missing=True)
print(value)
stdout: 4:56
